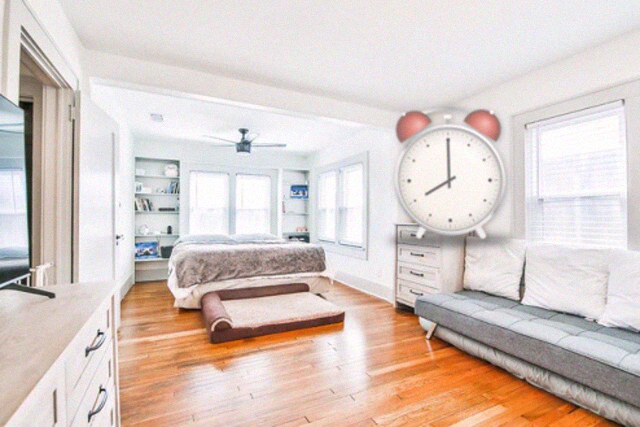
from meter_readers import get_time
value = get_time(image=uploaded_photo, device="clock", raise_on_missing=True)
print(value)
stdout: 8:00
